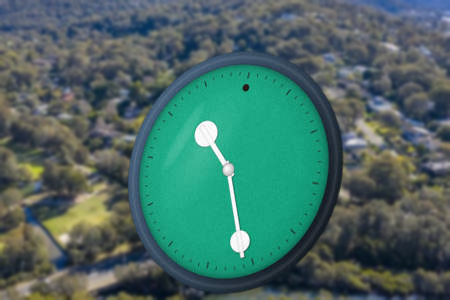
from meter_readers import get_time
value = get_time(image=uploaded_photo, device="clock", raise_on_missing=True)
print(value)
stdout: 10:26
